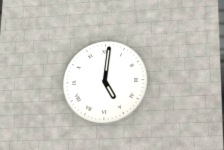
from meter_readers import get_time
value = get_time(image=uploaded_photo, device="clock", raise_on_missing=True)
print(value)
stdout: 5:01
